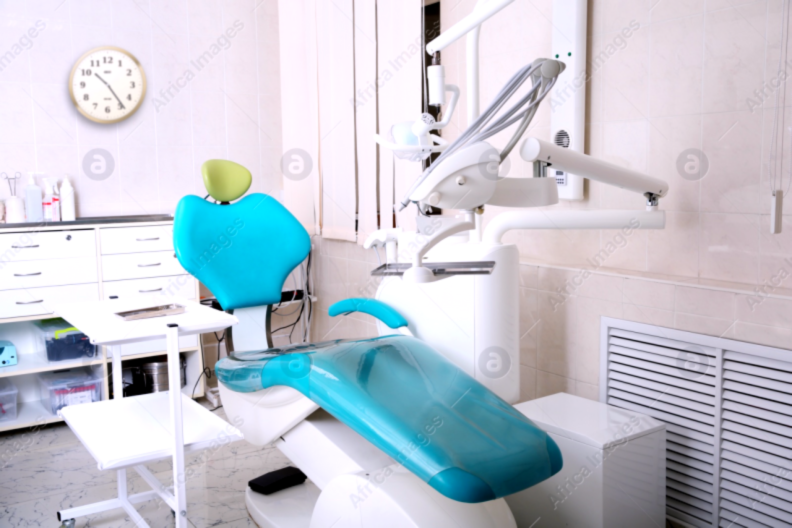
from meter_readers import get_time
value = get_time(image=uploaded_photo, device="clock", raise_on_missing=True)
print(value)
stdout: 10:24
